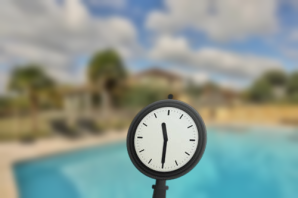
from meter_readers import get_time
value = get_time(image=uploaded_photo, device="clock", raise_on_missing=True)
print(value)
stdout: 11:30
